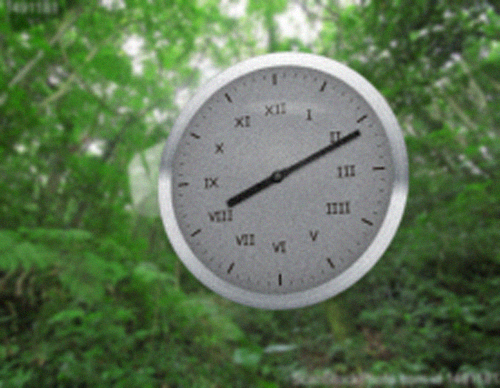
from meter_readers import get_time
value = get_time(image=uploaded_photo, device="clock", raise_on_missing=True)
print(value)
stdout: 8:11
